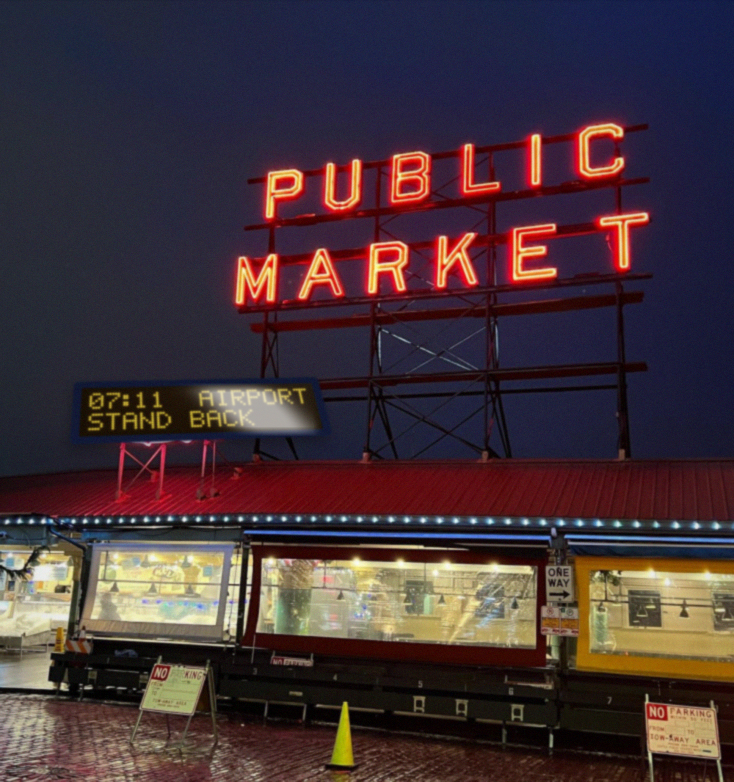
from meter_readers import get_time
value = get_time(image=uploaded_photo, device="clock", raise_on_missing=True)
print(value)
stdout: 7:11
